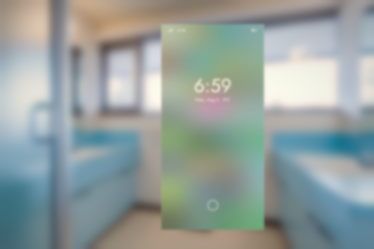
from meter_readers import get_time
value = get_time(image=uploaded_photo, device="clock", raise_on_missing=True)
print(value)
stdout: 6:59
